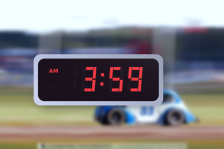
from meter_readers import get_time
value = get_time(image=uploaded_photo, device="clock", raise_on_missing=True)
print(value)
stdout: 3:59
